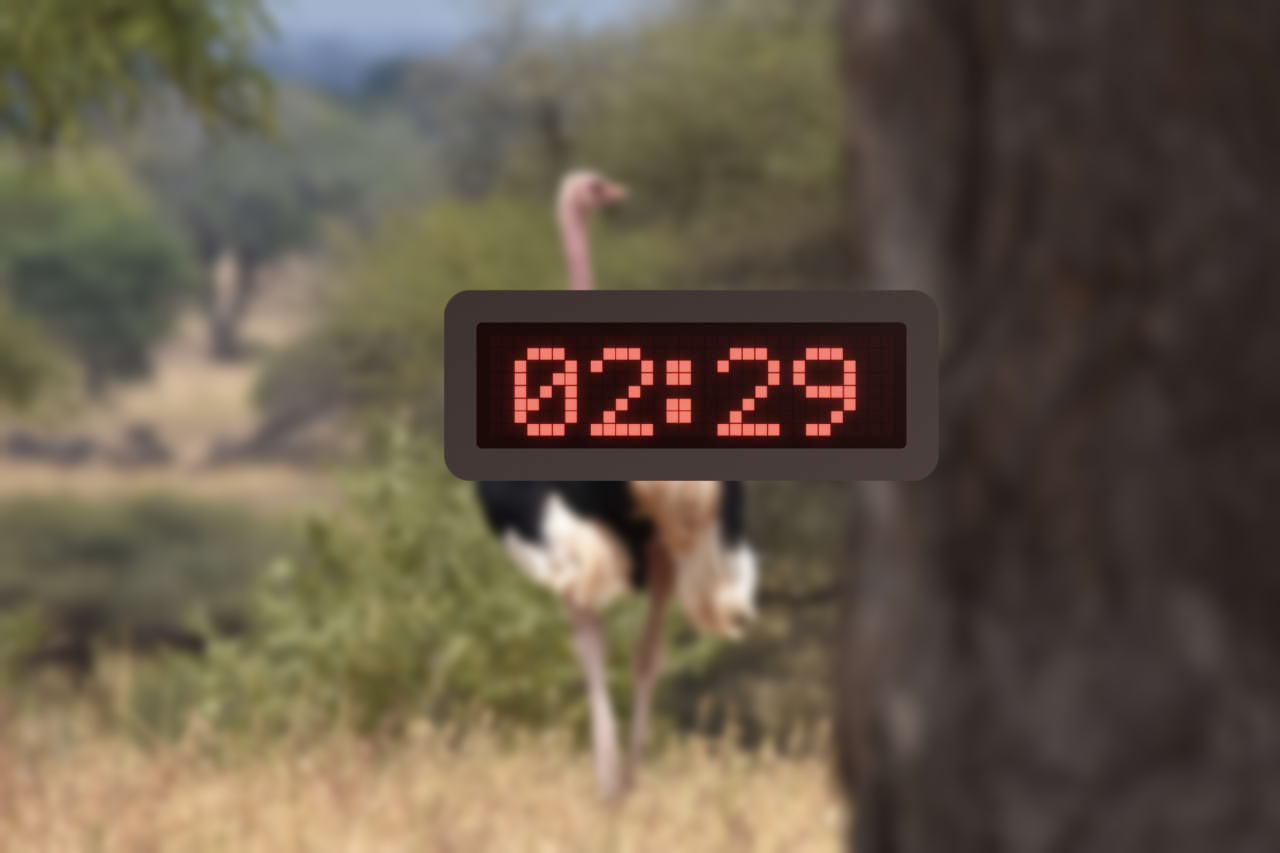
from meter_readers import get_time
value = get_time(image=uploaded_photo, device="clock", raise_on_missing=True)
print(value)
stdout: 2:29
